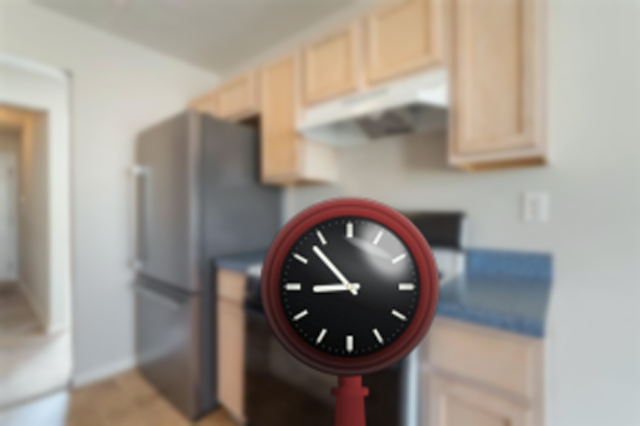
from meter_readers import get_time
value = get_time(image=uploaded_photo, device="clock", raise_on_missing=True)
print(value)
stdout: 8:53
